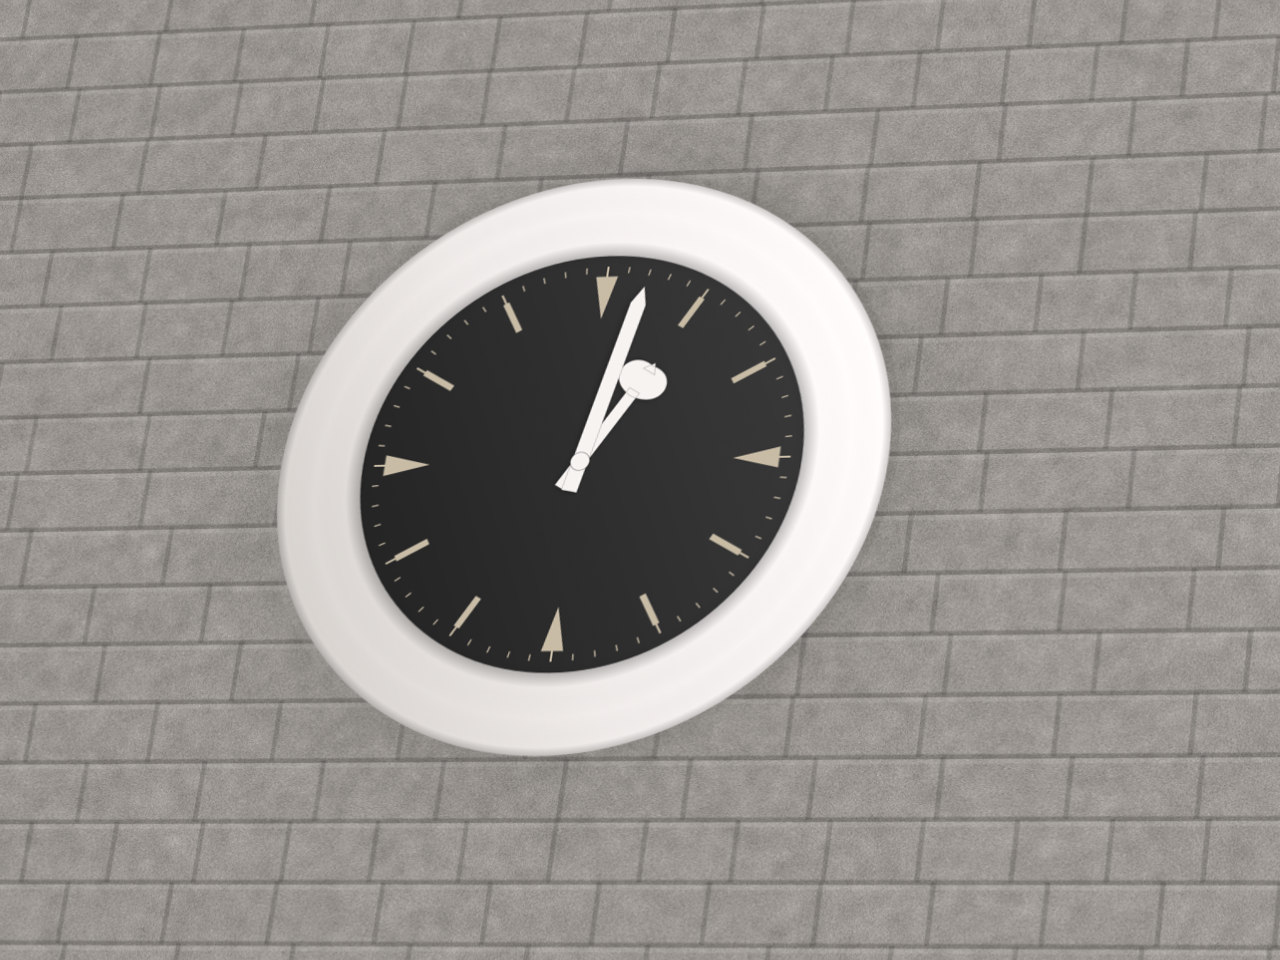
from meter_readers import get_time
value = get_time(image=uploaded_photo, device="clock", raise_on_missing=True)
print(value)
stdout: 1:02
